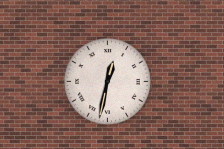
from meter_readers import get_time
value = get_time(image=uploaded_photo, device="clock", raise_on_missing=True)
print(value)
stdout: 12:32
